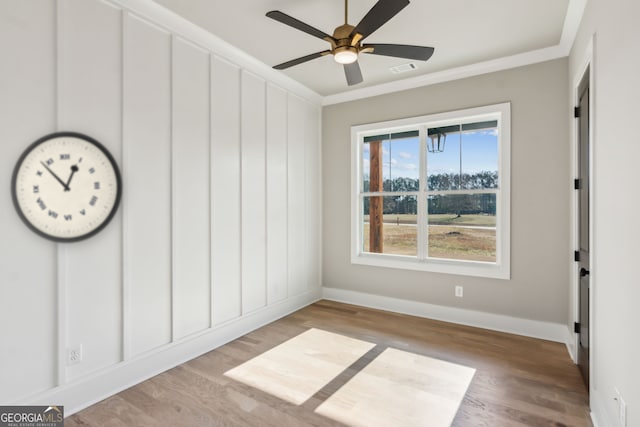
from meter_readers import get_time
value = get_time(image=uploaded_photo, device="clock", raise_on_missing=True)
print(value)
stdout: 12:53
